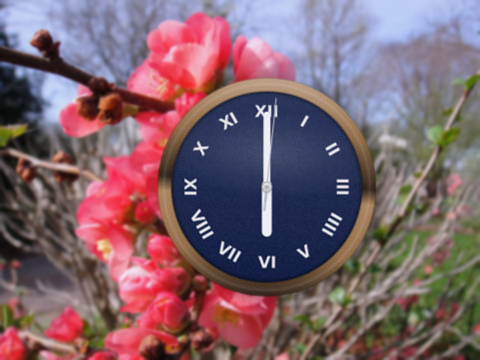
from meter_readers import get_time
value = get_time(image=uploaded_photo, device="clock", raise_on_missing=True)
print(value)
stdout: 6:00:01
